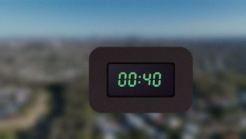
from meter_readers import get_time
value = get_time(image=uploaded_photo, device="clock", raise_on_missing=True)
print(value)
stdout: 0:40
